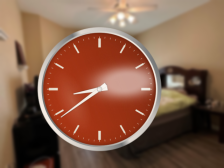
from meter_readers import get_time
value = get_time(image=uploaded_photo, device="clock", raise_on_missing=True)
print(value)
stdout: 8:39
